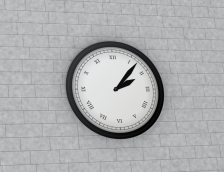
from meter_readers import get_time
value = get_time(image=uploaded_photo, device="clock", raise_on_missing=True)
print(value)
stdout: 2:07
